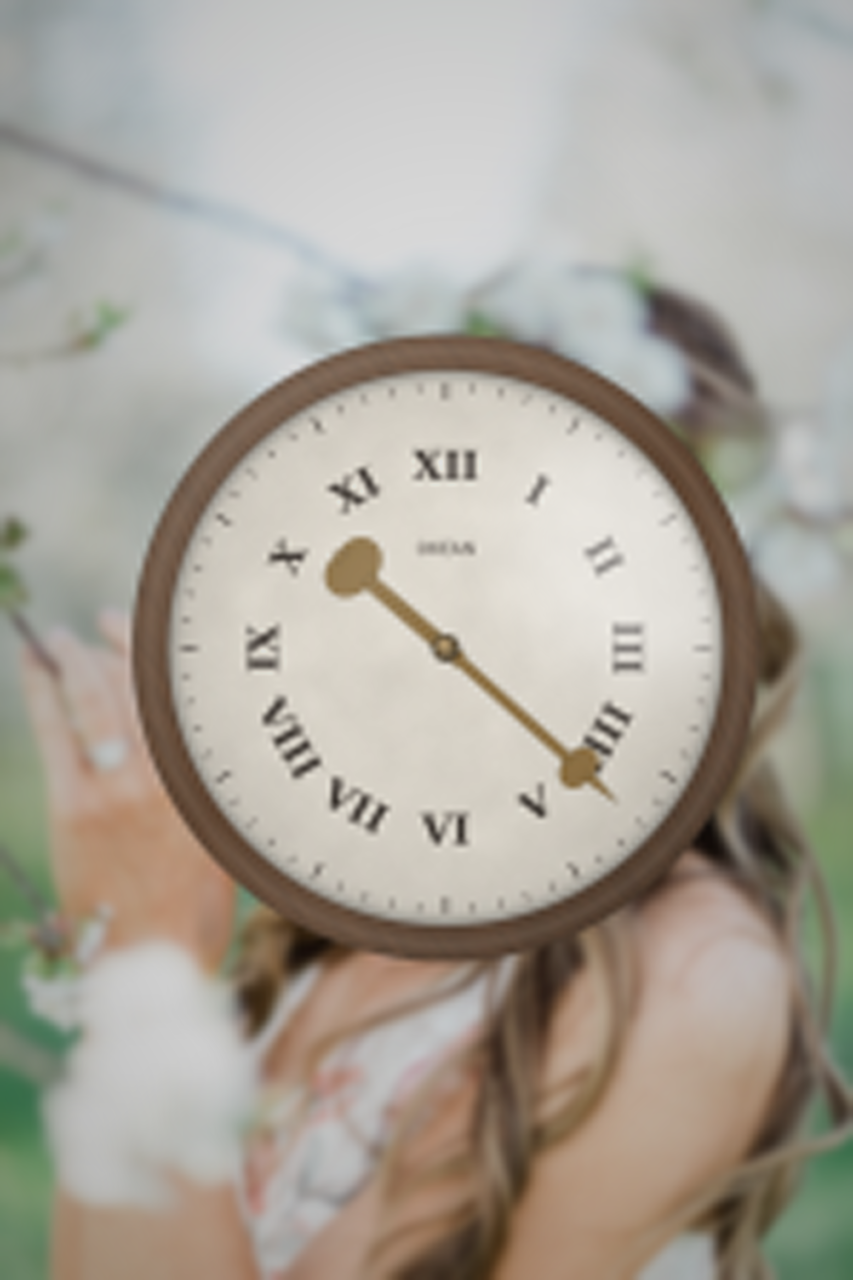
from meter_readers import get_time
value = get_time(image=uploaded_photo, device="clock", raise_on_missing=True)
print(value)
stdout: 10:22
